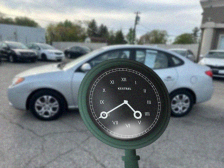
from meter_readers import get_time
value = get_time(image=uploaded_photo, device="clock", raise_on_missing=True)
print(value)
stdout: 4:40
